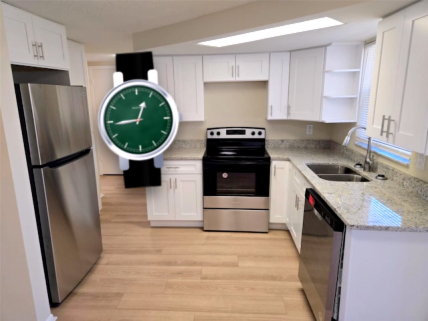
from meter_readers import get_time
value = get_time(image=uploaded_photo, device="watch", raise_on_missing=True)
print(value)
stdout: 12:44
